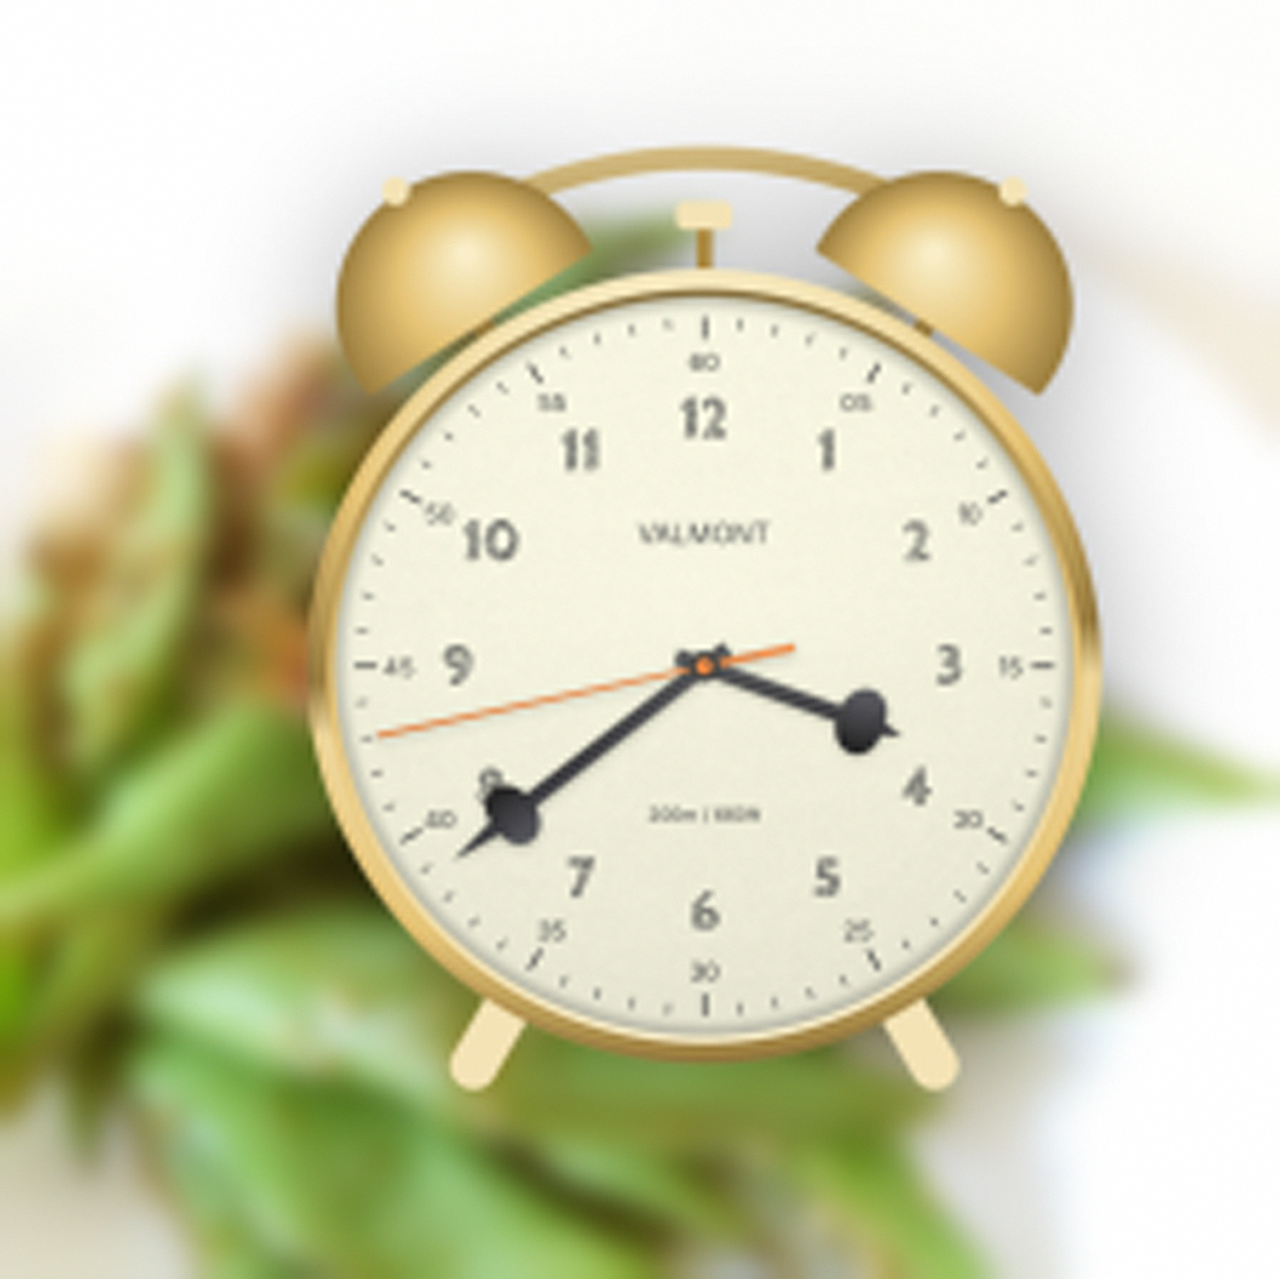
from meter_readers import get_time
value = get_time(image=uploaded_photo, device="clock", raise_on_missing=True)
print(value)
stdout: 3:38:43
